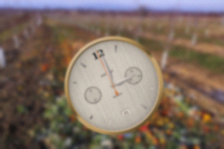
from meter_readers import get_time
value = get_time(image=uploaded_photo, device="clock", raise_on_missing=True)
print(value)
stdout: 3:01
